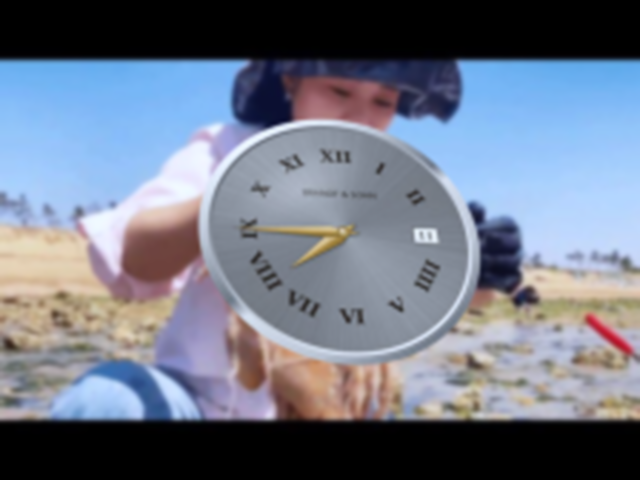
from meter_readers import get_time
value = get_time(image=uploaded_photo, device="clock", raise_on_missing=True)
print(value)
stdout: 7:45
